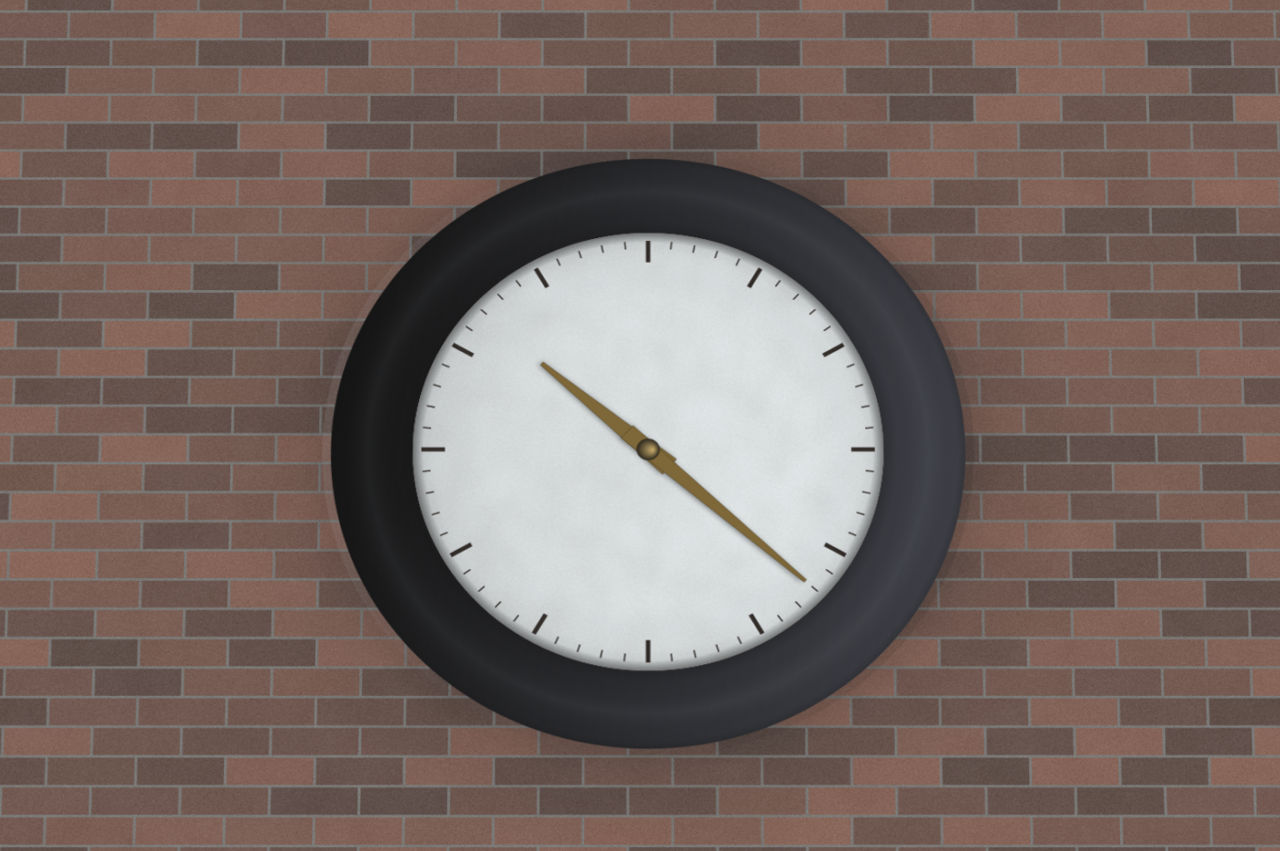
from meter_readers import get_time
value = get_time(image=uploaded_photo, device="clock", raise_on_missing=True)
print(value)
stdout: 10:22
